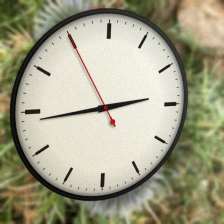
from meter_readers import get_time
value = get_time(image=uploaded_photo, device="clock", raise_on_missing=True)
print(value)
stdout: 2:43:55
